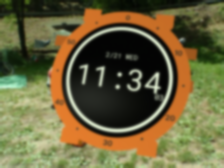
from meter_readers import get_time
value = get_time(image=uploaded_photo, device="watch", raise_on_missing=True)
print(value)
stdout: 11:34
